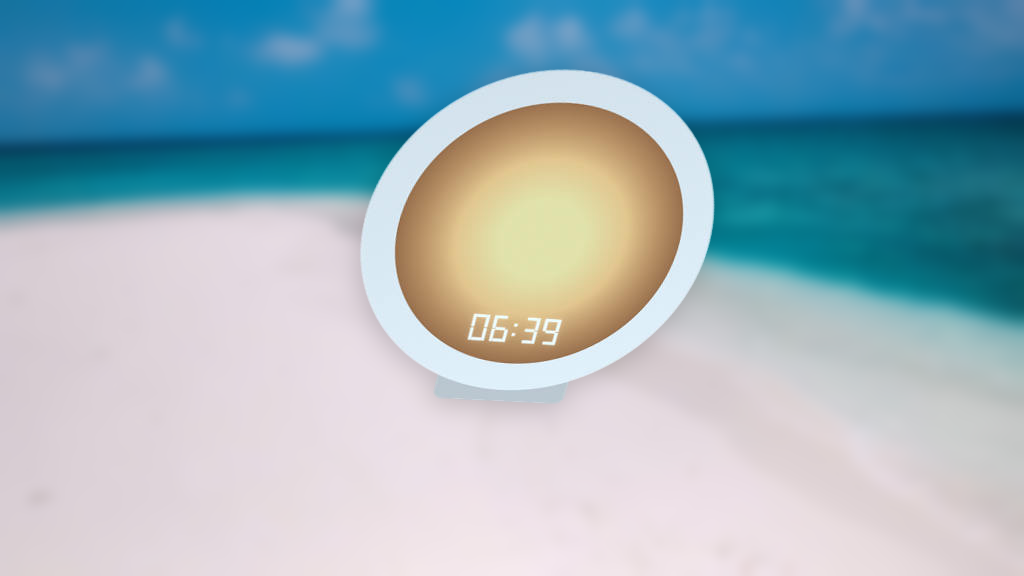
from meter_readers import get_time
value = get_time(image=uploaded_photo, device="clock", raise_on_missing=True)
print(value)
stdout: 6:39
